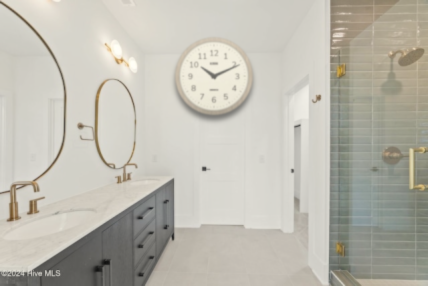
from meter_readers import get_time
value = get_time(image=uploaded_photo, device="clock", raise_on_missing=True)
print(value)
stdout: 10:11
